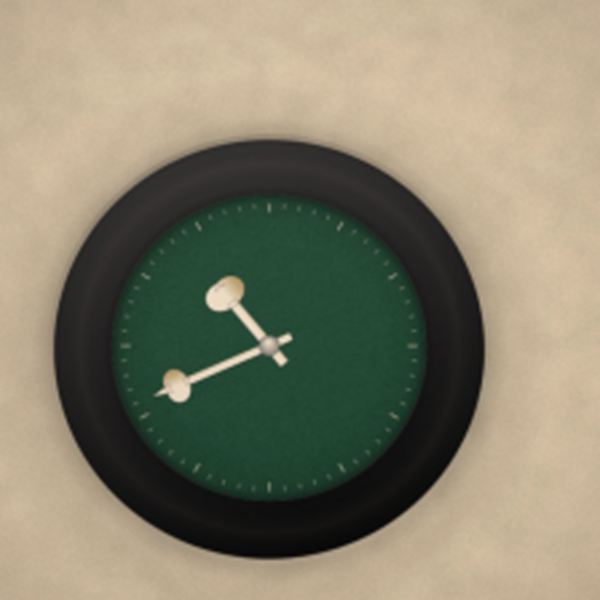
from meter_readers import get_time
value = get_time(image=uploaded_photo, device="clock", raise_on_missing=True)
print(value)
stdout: 10:41
